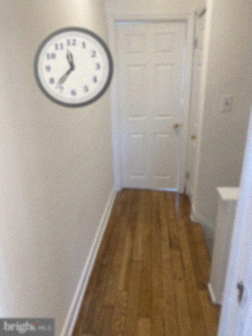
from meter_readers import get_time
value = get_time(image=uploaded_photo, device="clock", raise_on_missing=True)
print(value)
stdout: 11:37
